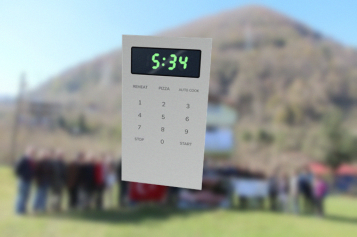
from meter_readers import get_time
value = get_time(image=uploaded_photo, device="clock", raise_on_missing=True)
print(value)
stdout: 5:34
